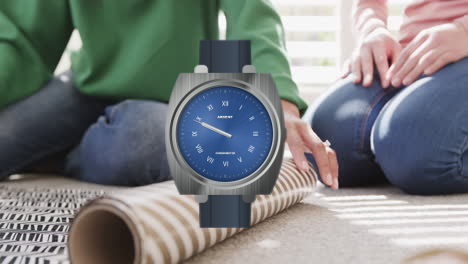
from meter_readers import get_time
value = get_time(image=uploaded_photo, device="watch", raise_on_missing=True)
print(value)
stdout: 9:49
